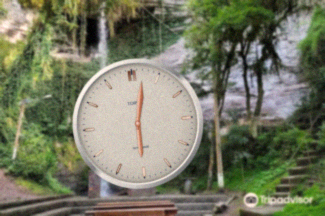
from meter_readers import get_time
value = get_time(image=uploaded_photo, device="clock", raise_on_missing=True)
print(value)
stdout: 6:02
